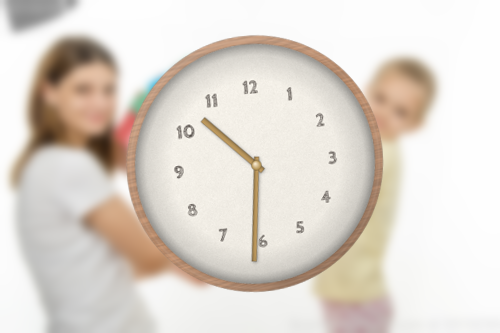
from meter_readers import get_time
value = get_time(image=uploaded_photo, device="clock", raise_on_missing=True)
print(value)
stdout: 10:31
